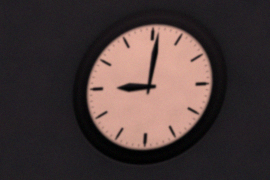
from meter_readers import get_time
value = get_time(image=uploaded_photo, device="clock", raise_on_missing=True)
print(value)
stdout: 9:01
